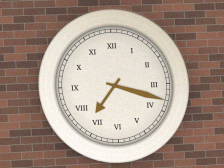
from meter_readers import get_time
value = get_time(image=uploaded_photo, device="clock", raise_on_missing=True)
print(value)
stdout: 7:18
